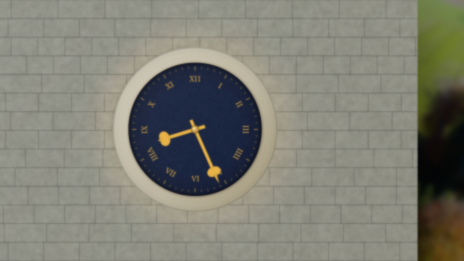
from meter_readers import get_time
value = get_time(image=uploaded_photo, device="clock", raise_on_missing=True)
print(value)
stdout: 8:26
